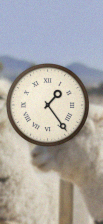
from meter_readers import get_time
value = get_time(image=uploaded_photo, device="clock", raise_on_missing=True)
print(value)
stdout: 1:24
